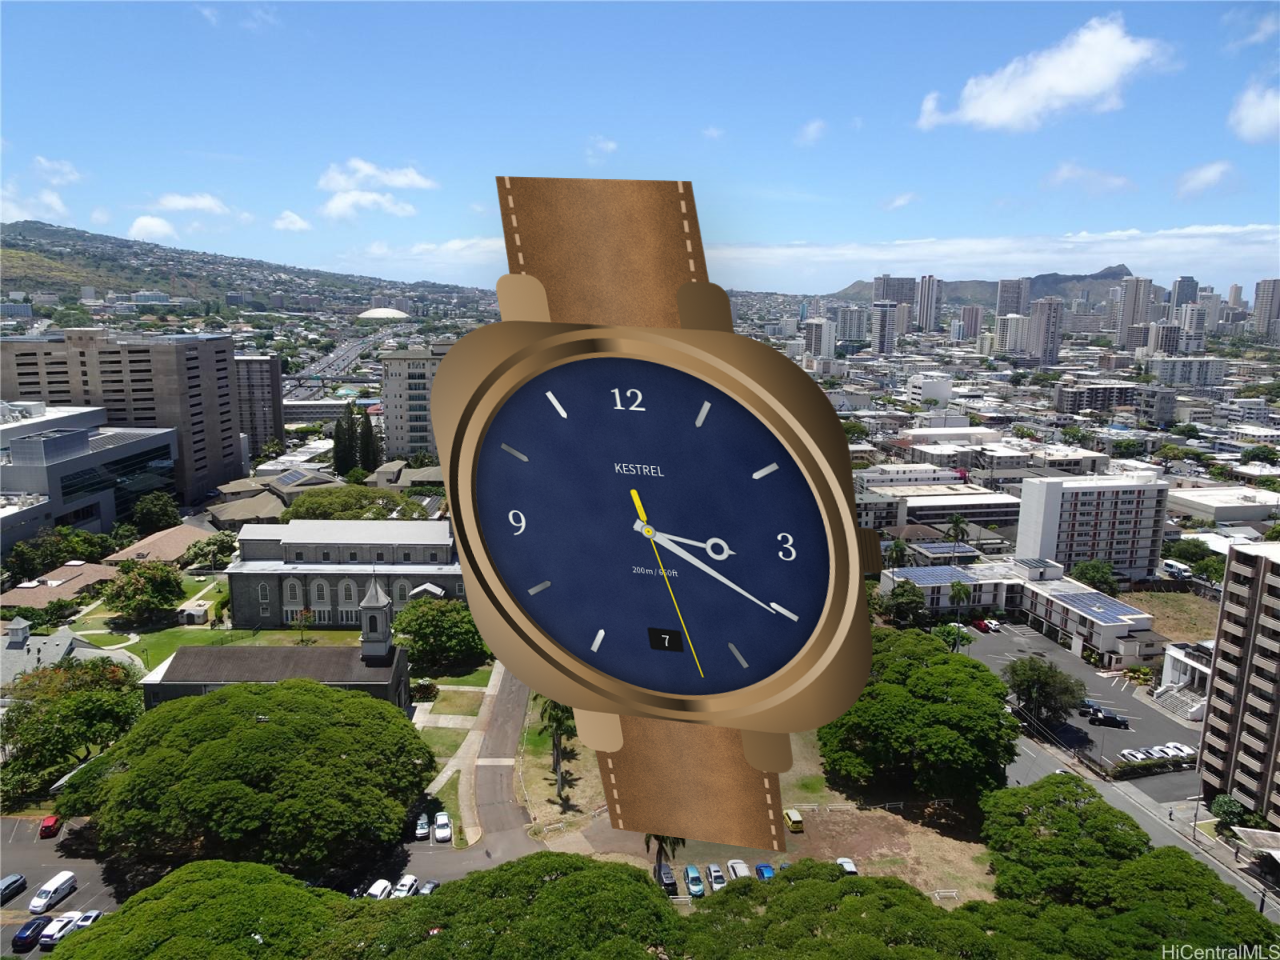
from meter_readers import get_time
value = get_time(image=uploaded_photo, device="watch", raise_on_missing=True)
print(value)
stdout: 3:20:28
